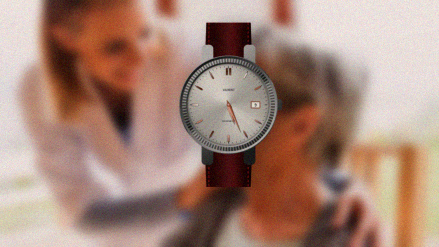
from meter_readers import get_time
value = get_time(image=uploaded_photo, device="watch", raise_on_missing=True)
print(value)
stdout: 5:26
